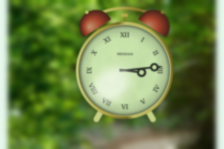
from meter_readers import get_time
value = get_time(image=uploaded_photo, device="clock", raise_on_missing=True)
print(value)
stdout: 3:14
